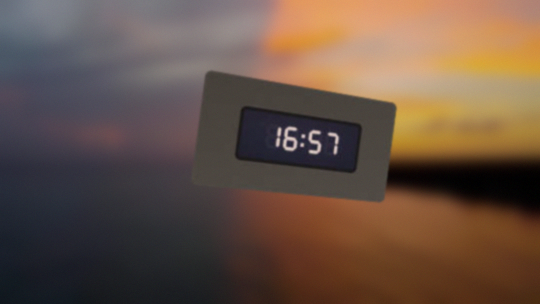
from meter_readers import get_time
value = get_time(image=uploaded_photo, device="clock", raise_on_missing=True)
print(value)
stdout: 16:57
